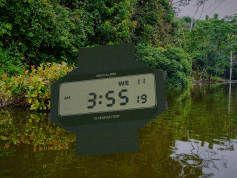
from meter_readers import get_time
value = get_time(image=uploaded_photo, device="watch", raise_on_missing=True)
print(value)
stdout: 3:55:19
